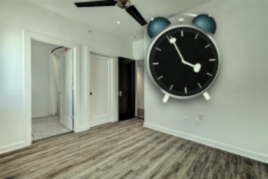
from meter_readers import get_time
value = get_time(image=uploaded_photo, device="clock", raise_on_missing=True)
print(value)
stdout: 3:56
